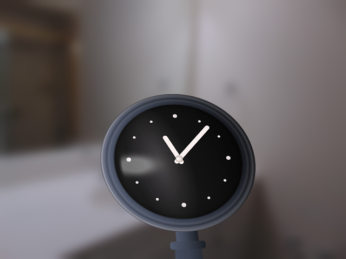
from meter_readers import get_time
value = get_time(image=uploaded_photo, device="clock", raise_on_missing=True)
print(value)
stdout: 11:07
